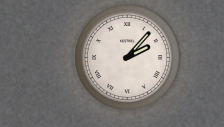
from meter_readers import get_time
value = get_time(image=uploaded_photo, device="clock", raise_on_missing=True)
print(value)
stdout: 2:07
